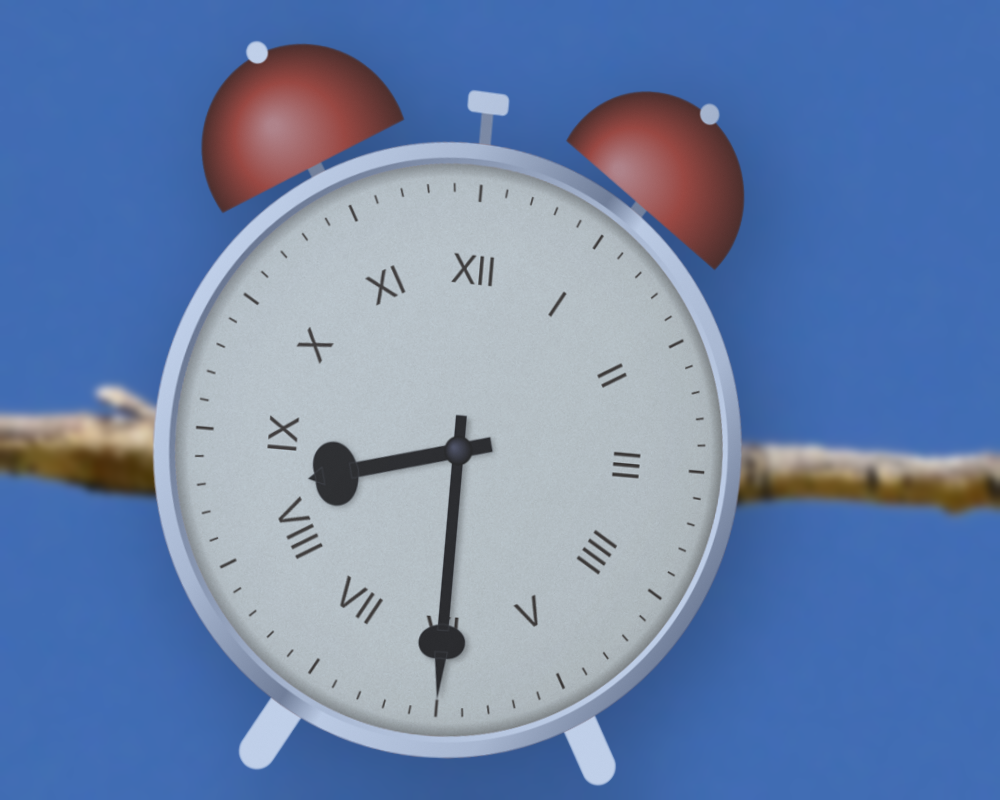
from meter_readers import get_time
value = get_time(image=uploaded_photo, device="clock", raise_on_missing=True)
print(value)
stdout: 8:30
